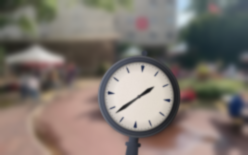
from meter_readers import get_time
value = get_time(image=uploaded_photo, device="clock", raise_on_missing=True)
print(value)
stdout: 1:38
